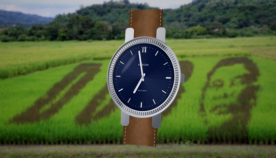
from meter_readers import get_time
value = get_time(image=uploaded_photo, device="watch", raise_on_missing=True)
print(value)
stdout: 6:58
